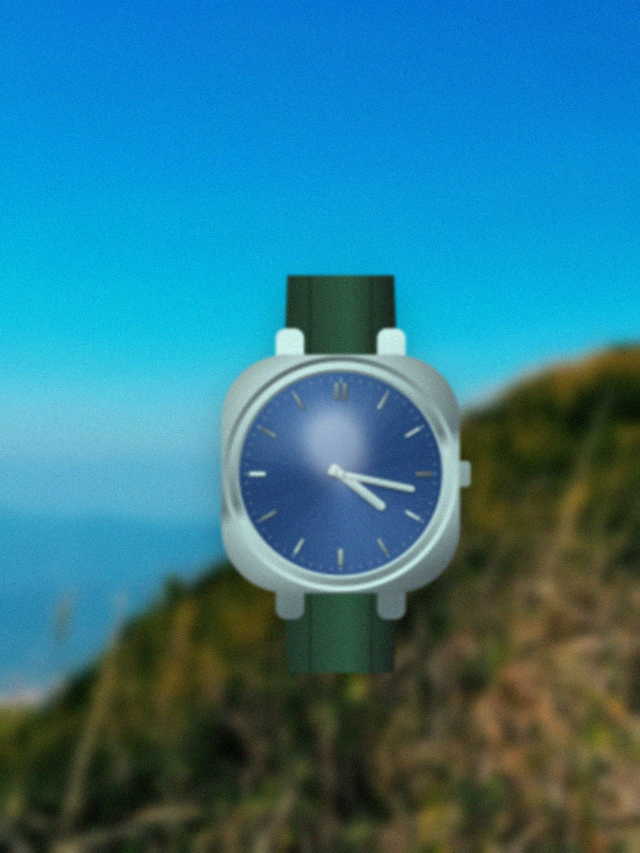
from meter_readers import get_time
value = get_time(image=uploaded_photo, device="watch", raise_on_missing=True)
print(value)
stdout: 4:17
